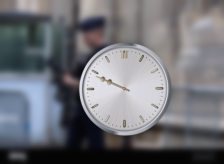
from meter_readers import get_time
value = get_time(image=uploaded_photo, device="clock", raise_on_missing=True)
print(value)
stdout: 9:49
